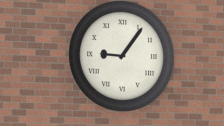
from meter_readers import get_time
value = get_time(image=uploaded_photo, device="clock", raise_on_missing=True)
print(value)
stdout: 9:06
